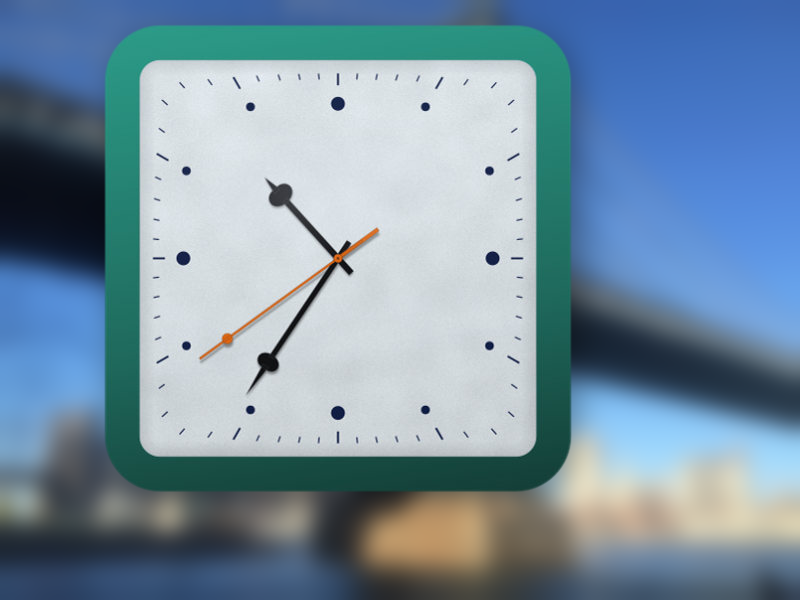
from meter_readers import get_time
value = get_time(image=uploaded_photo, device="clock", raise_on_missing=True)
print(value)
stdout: 10:35:39
